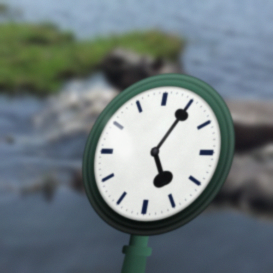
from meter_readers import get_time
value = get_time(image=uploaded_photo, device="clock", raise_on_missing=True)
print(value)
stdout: 5:05
